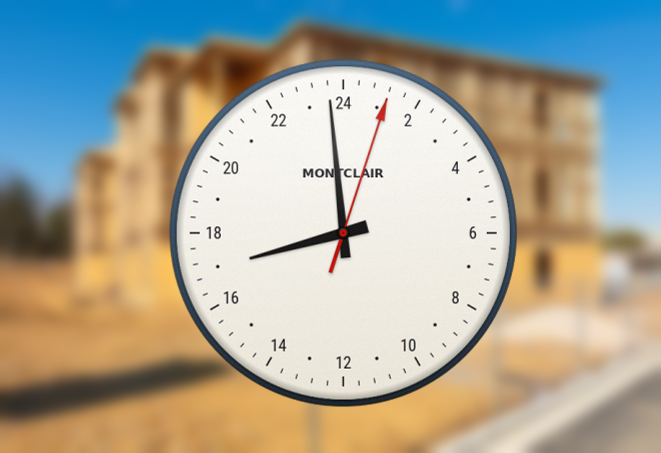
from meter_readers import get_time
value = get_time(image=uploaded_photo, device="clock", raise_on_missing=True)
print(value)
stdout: 16:59:03
